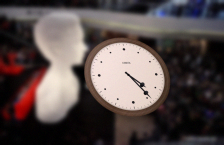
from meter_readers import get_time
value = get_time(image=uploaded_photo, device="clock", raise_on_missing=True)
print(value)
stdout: 4:24
